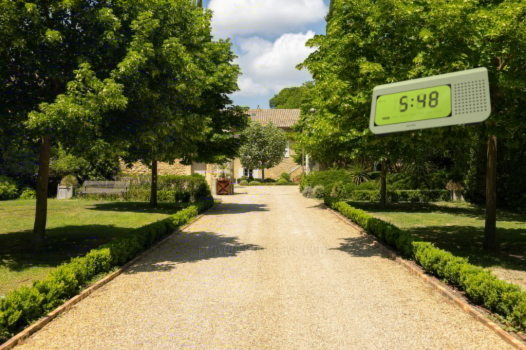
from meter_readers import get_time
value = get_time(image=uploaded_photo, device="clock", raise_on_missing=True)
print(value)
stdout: 5:48
